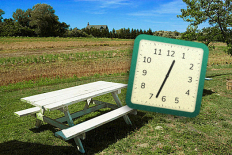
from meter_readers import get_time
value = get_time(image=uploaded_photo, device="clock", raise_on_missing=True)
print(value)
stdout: 12:33
